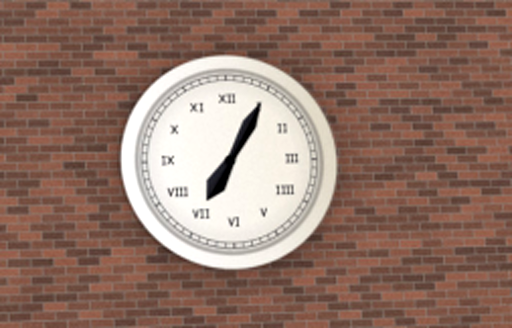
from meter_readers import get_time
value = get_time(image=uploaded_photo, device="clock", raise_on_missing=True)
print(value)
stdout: 7:05
